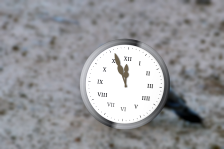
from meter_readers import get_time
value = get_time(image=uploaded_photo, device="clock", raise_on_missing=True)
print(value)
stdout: 11:56
